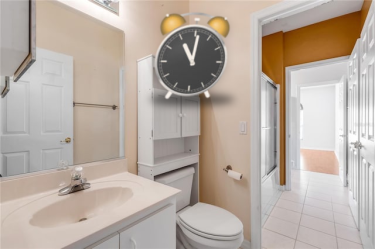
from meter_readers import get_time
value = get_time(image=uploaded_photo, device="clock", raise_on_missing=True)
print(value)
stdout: 11:01
